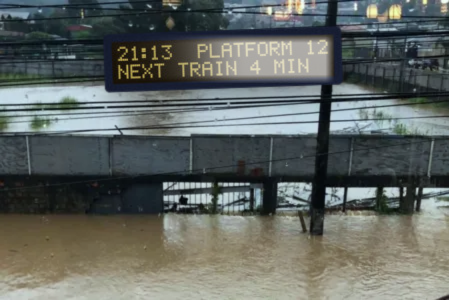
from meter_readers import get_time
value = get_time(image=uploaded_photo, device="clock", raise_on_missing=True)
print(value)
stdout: 21:13
